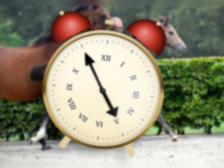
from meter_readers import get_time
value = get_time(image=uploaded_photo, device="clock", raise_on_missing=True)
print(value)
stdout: 4:55
